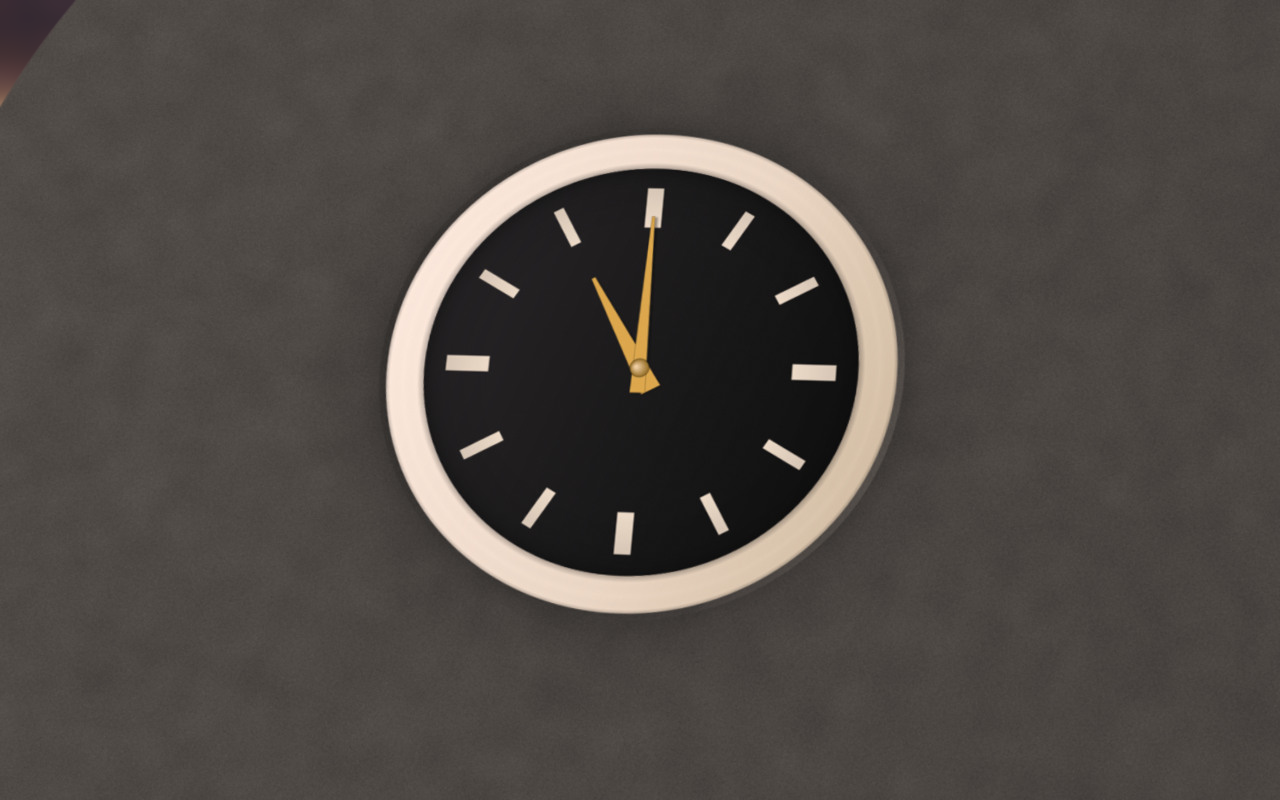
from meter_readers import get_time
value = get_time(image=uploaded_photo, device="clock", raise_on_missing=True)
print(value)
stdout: 11:00
